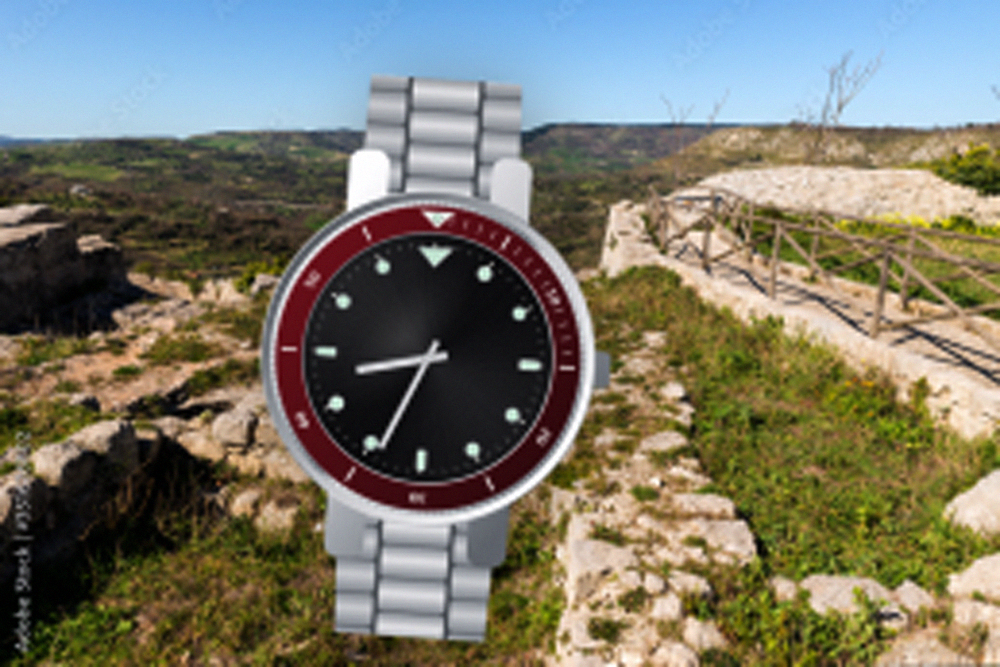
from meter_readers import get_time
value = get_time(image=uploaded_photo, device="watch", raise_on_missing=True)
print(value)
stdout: 8:34
